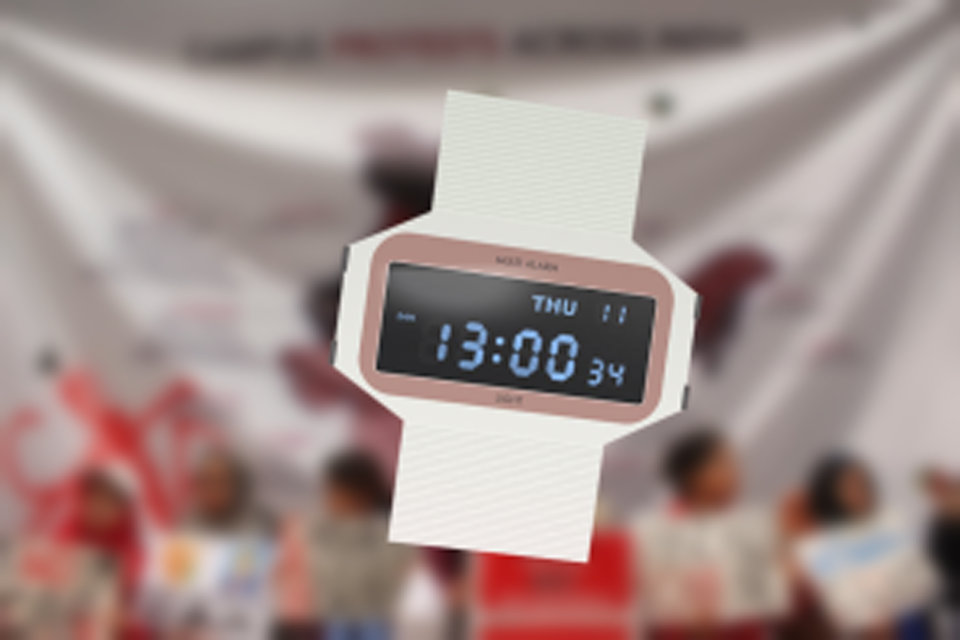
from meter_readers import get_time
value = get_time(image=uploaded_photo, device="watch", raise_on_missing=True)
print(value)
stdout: 13:00:34
